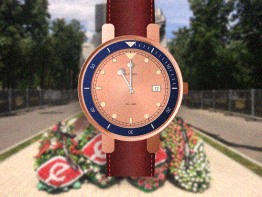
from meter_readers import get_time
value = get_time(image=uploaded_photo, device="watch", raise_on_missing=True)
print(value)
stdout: 11:00
